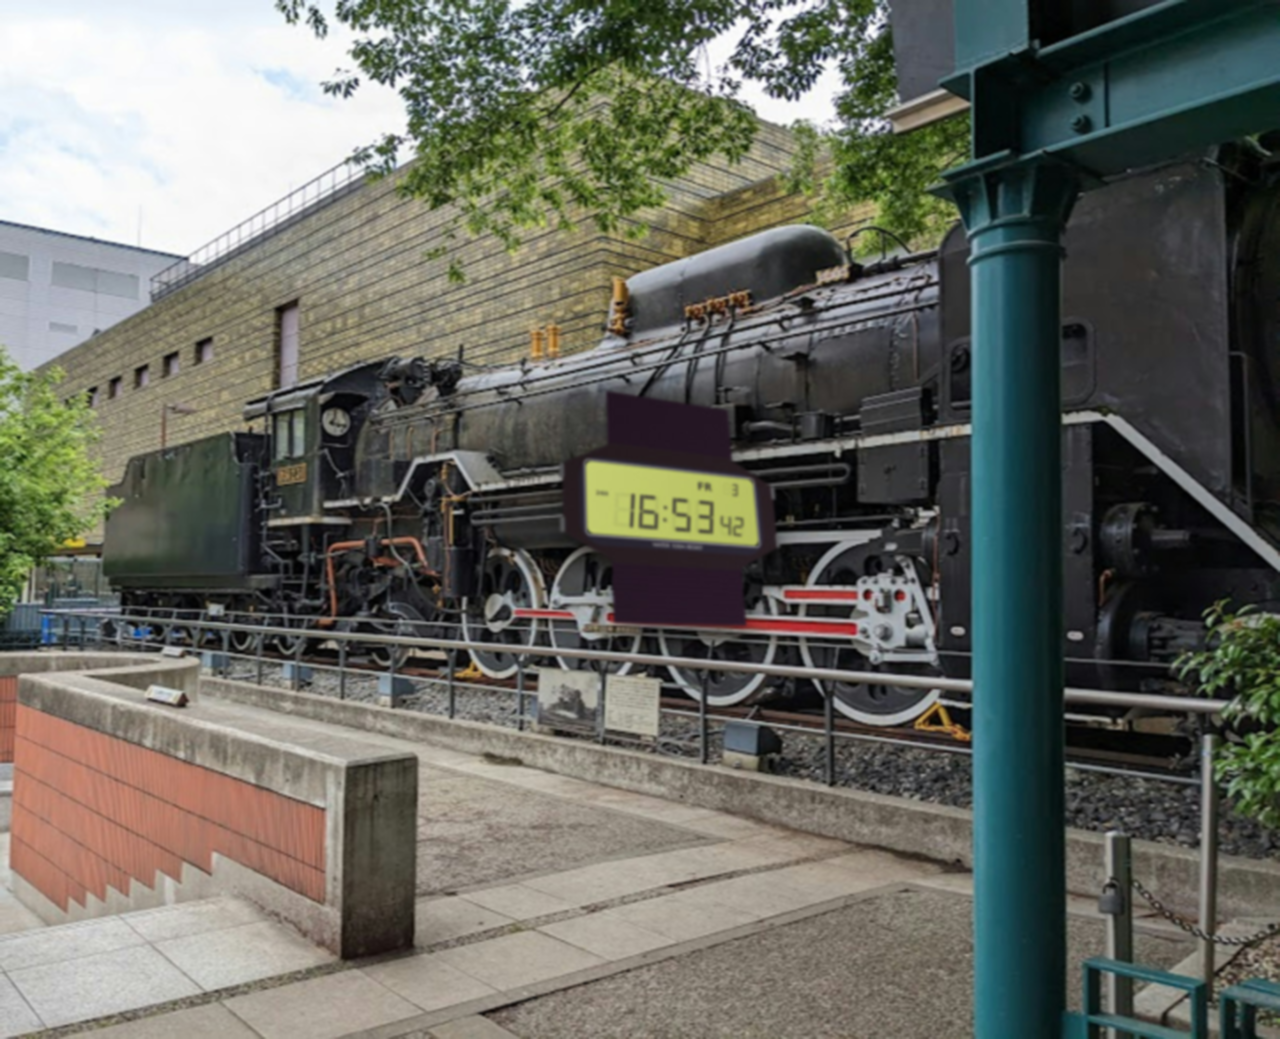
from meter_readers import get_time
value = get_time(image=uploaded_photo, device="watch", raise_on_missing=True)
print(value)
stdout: 16:53:42
